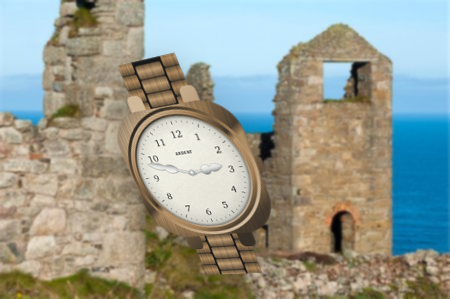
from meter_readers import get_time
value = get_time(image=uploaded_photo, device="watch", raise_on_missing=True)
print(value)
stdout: 2:48
